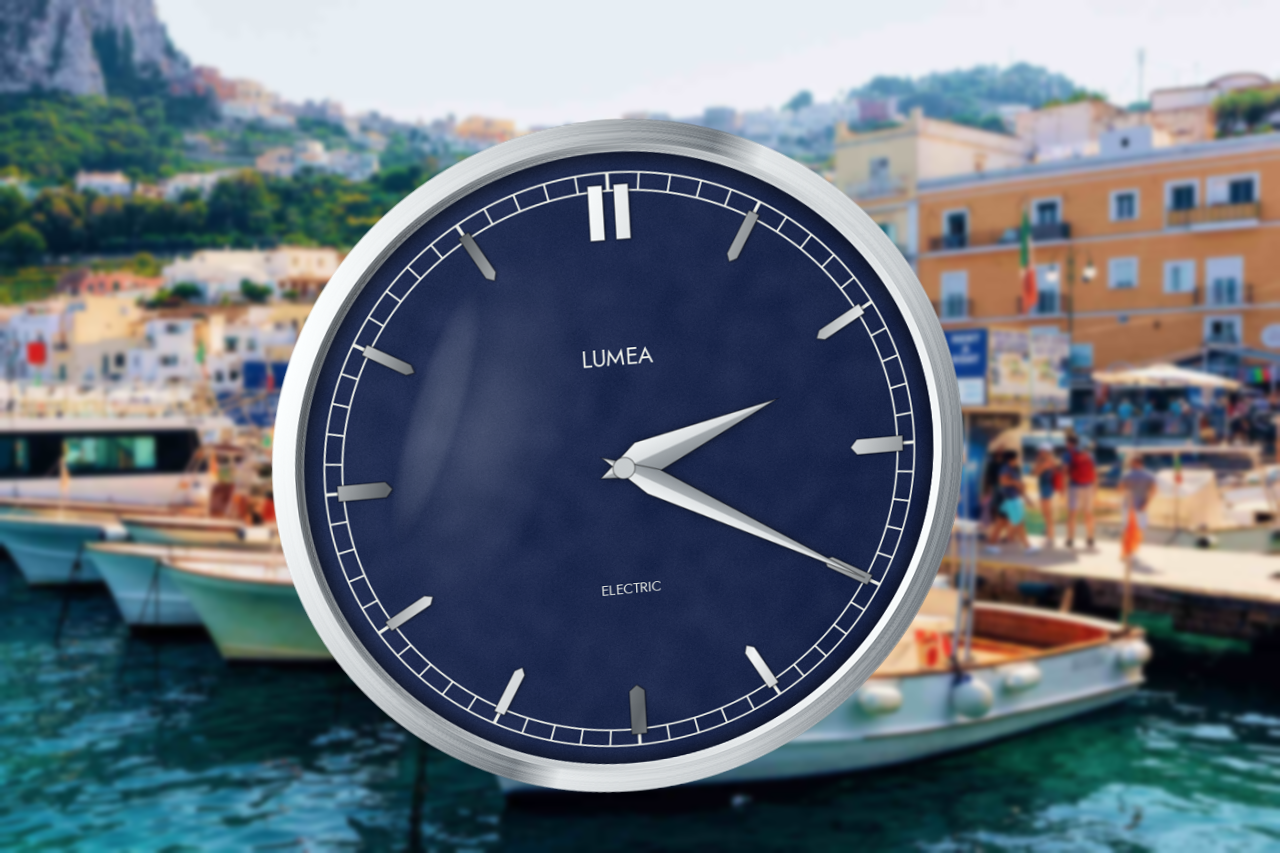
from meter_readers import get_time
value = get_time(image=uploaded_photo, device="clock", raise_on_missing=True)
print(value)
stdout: 2:20
